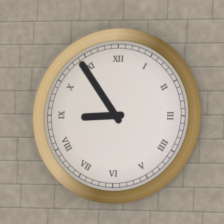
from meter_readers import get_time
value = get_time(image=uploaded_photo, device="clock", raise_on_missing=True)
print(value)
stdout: 8:54
